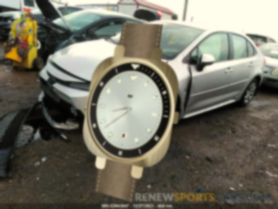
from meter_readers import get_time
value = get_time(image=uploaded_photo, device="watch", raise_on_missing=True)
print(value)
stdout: 8:38
